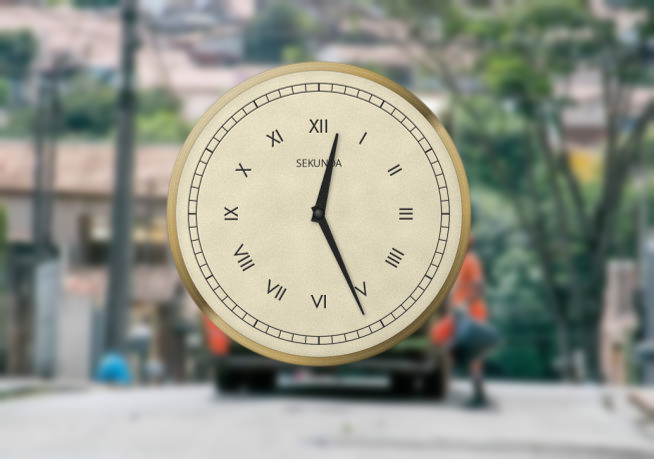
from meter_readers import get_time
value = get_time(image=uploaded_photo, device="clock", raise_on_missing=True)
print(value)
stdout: 12:26
